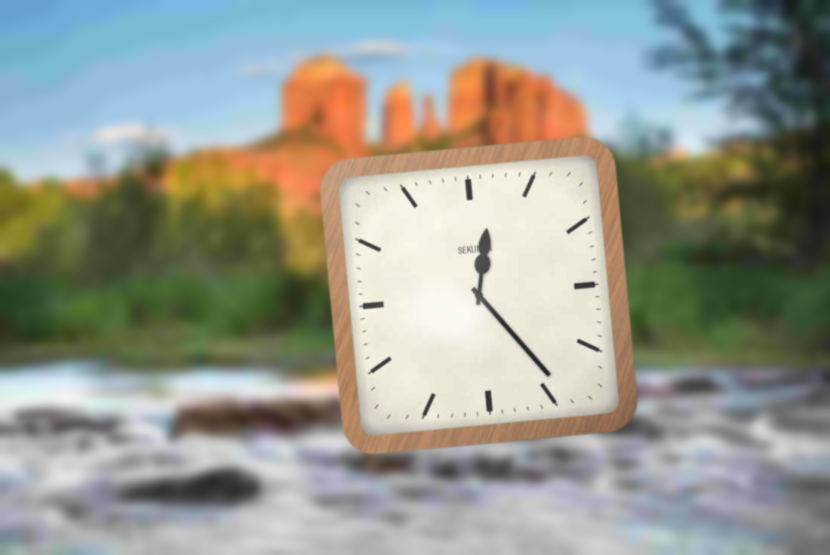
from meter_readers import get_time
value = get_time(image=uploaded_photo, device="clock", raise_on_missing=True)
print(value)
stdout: 12:24
